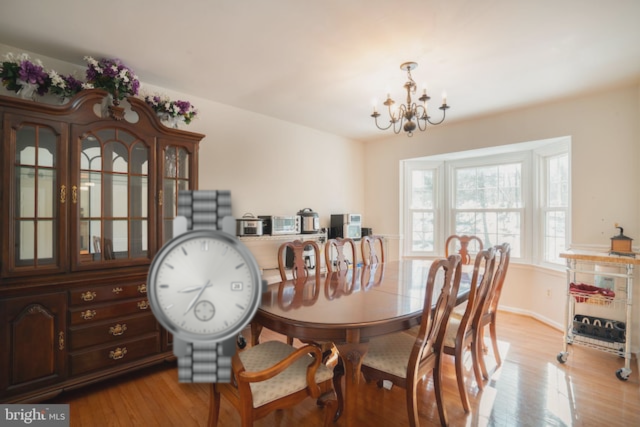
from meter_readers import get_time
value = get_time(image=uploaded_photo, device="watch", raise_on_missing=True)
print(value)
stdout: 8:36
